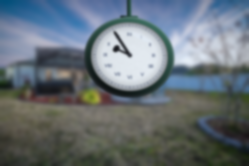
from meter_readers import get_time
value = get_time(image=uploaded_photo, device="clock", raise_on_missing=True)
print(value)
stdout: 9:55
